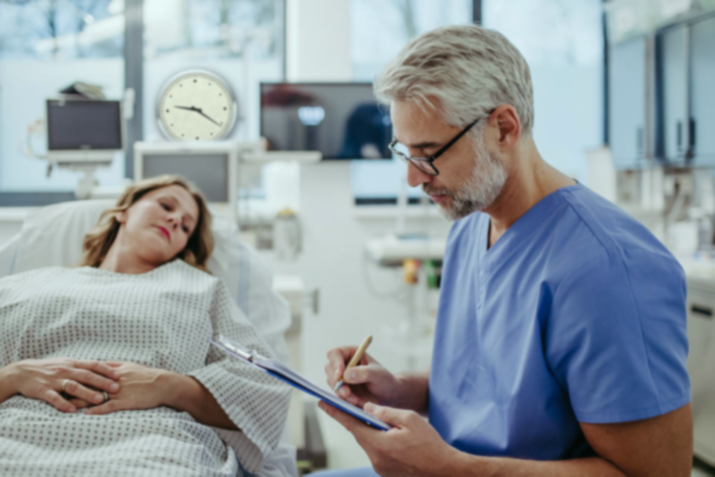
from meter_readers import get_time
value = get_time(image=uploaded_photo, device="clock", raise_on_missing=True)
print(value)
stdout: 9:21
